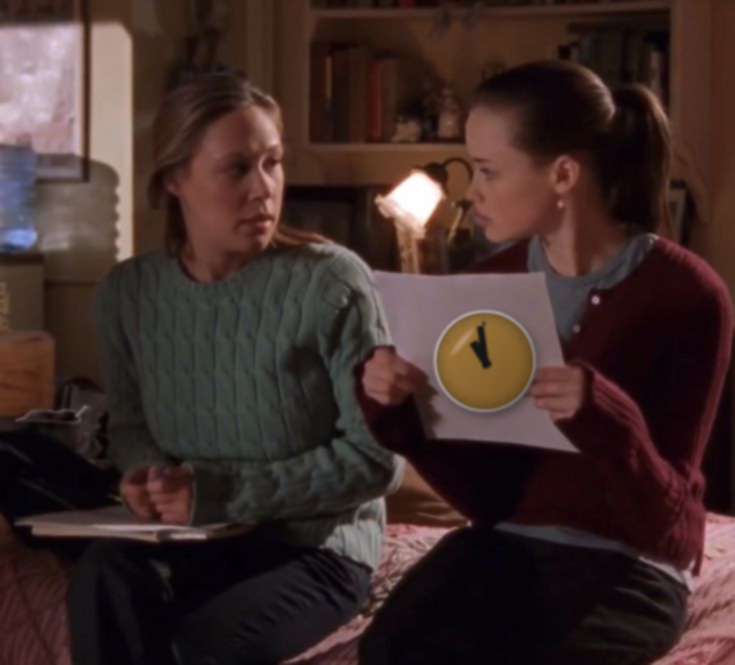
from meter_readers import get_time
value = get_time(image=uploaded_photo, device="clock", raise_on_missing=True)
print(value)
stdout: 10:59
